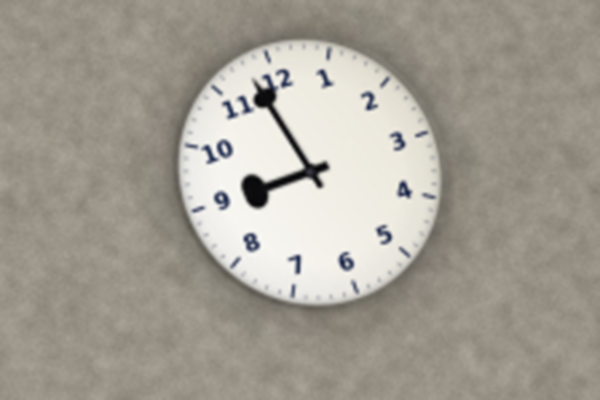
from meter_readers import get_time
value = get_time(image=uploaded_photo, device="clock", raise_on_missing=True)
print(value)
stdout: 8:58
